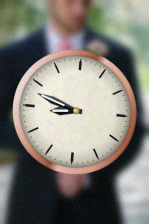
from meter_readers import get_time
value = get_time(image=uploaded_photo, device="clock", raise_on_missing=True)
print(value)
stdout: 8:48
